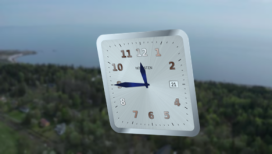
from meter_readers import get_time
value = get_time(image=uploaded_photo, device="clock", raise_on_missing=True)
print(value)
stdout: 11:45
